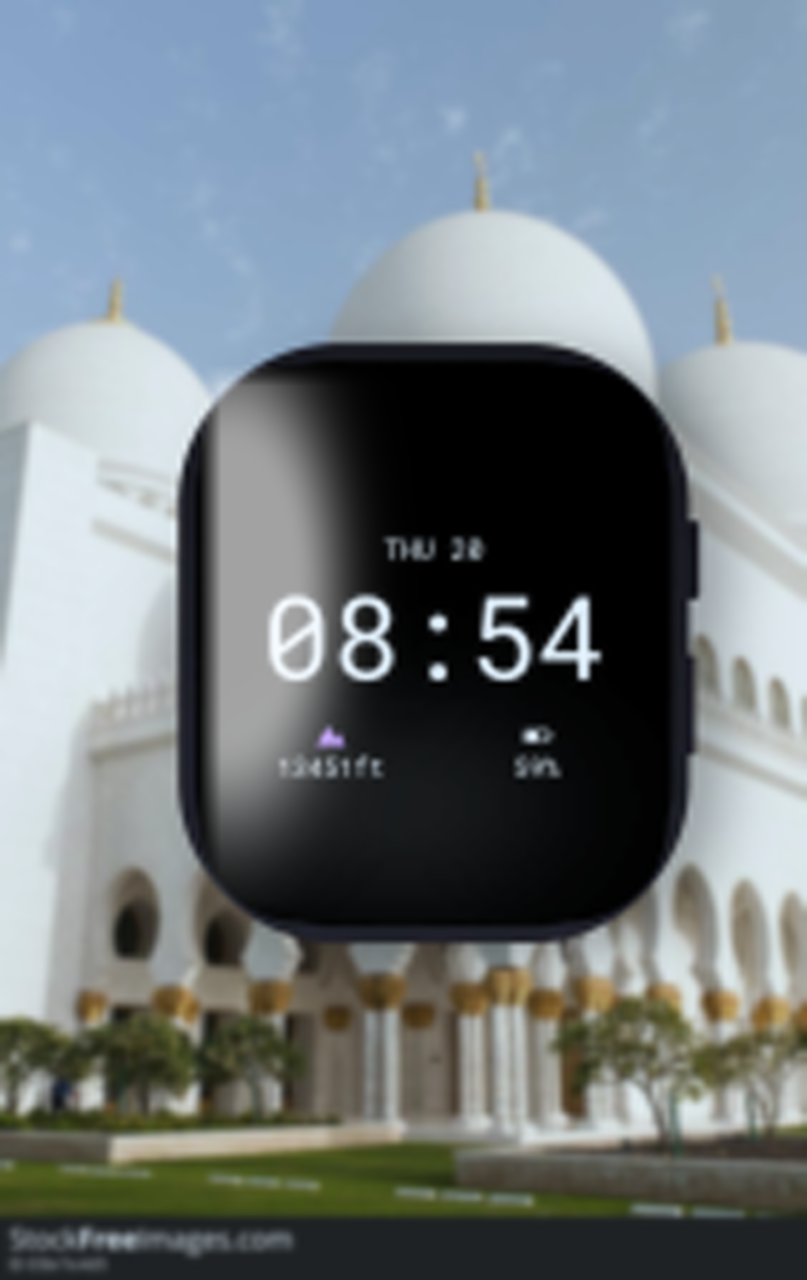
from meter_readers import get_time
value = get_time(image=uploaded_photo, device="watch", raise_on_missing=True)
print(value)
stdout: 8:54
